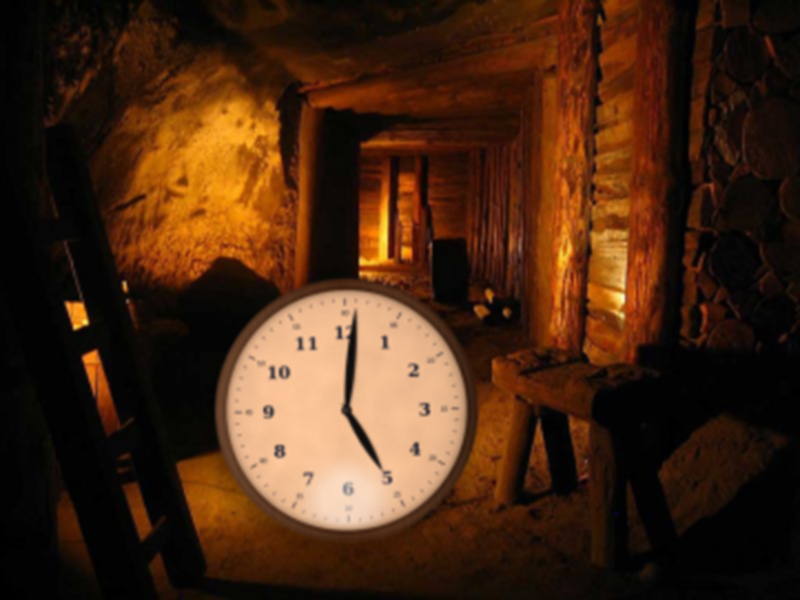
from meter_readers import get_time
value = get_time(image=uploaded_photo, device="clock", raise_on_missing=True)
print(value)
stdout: 5:01
